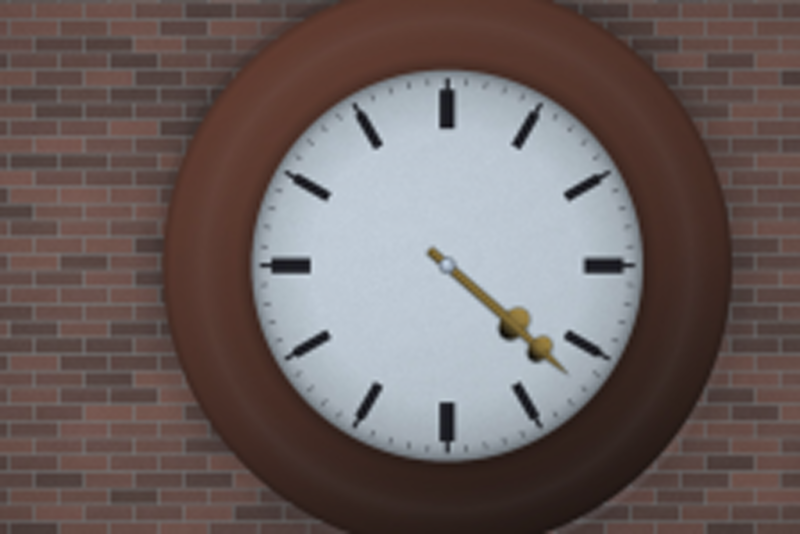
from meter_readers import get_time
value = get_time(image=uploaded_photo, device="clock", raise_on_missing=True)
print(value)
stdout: 4:22
